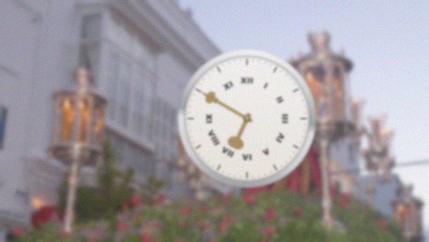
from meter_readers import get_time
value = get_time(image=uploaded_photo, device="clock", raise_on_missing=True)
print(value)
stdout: 6:50
